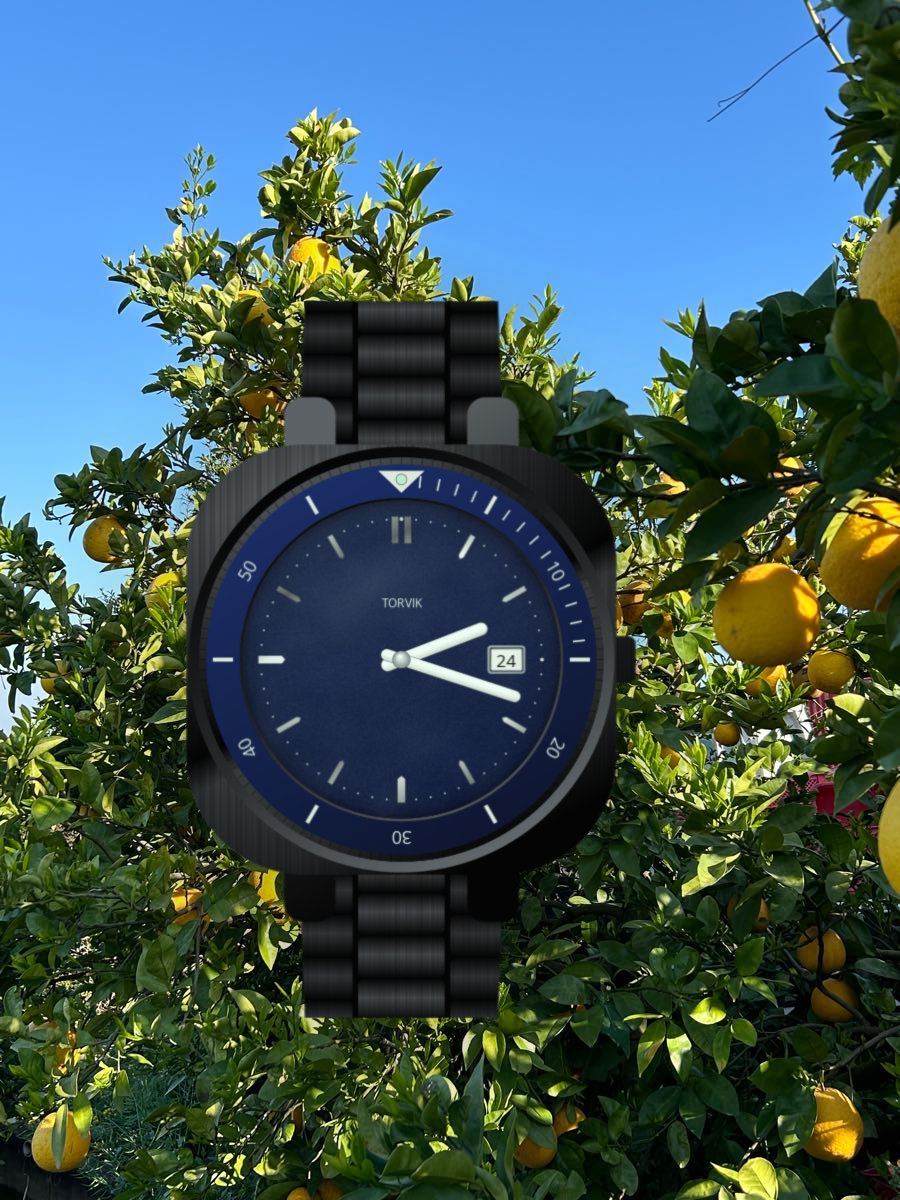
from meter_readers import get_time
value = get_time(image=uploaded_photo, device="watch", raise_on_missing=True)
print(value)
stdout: 2:18
